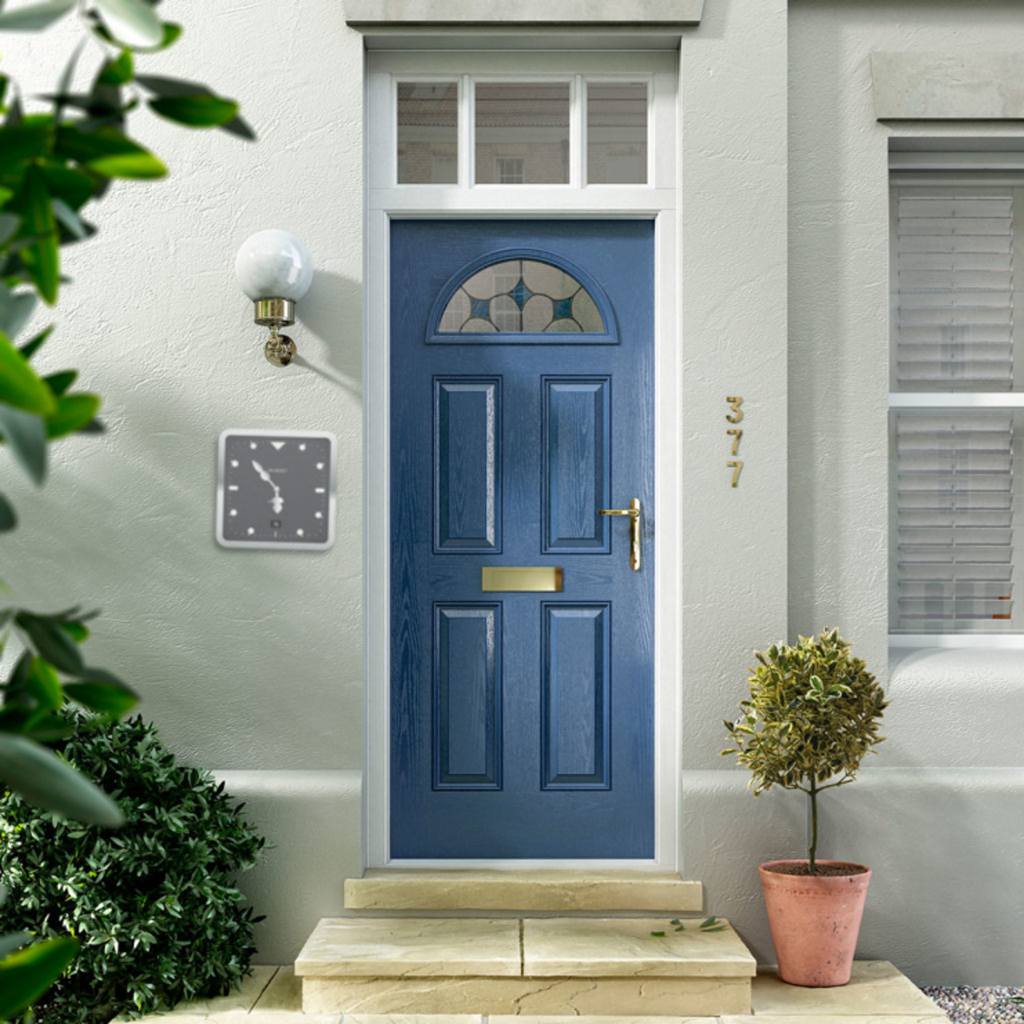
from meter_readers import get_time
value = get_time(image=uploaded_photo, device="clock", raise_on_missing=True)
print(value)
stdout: 5:53
